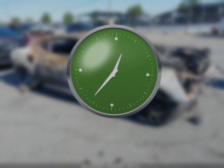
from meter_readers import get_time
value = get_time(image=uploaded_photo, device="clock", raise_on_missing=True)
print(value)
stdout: 12:36
